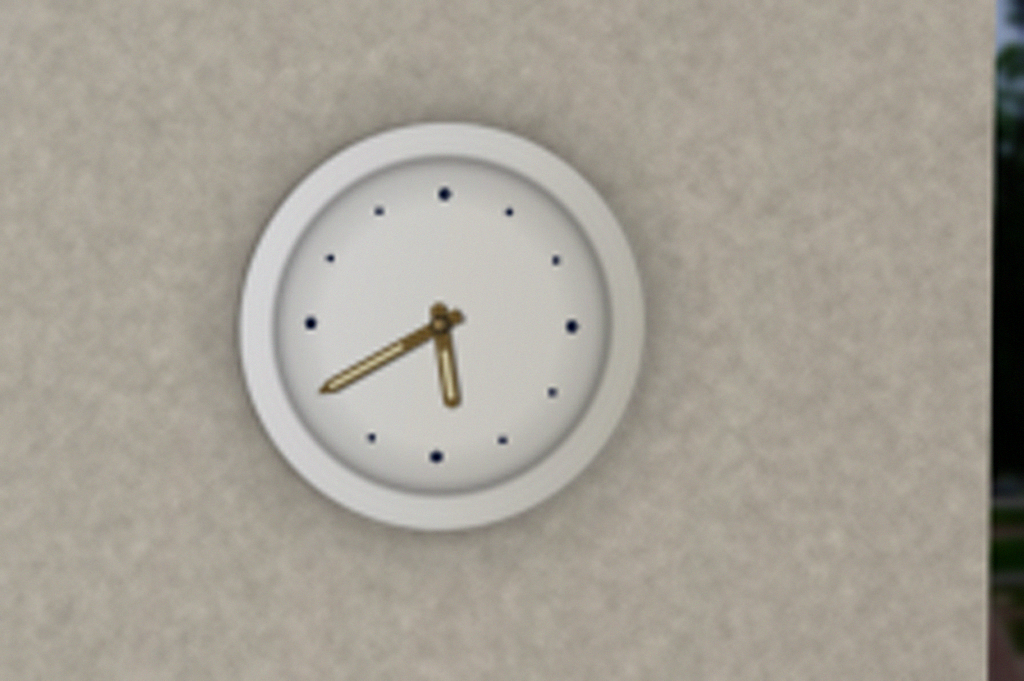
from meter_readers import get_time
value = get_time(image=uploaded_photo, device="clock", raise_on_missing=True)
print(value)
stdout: 5:40
